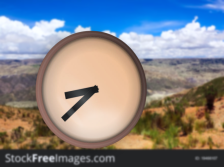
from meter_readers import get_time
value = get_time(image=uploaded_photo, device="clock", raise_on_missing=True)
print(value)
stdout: 8:38
